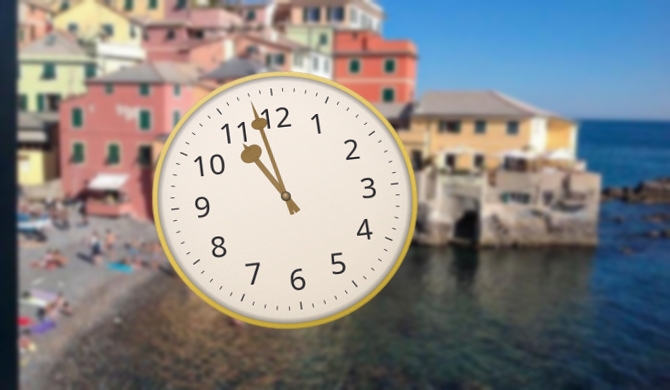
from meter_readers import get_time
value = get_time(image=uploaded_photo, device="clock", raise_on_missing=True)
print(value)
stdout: 10:58
